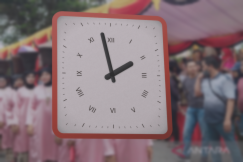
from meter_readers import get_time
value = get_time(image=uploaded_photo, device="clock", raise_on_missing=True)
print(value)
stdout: 1:58
